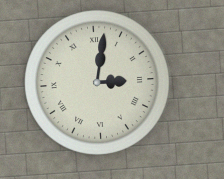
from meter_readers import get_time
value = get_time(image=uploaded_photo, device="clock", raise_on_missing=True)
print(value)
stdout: 3:02
